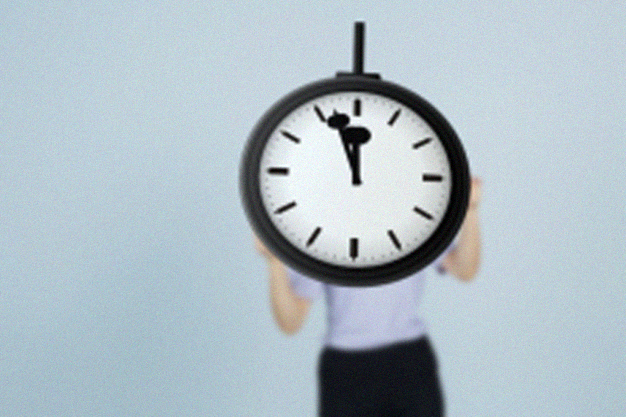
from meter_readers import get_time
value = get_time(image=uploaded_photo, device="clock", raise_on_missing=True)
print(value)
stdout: 11:57
